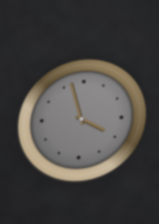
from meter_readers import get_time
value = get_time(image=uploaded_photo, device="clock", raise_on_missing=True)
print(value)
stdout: 3:57
